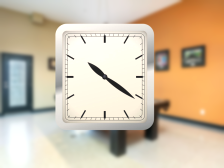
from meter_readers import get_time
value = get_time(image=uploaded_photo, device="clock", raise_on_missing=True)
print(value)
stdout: 10:21
